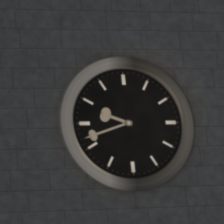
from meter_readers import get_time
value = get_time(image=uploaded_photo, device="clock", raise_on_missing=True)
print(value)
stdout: 9:42
